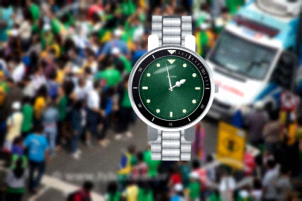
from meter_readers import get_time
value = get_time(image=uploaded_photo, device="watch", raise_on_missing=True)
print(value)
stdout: 1:58
